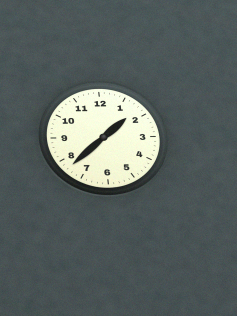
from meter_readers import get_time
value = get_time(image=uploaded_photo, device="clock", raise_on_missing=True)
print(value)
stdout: 1:38
